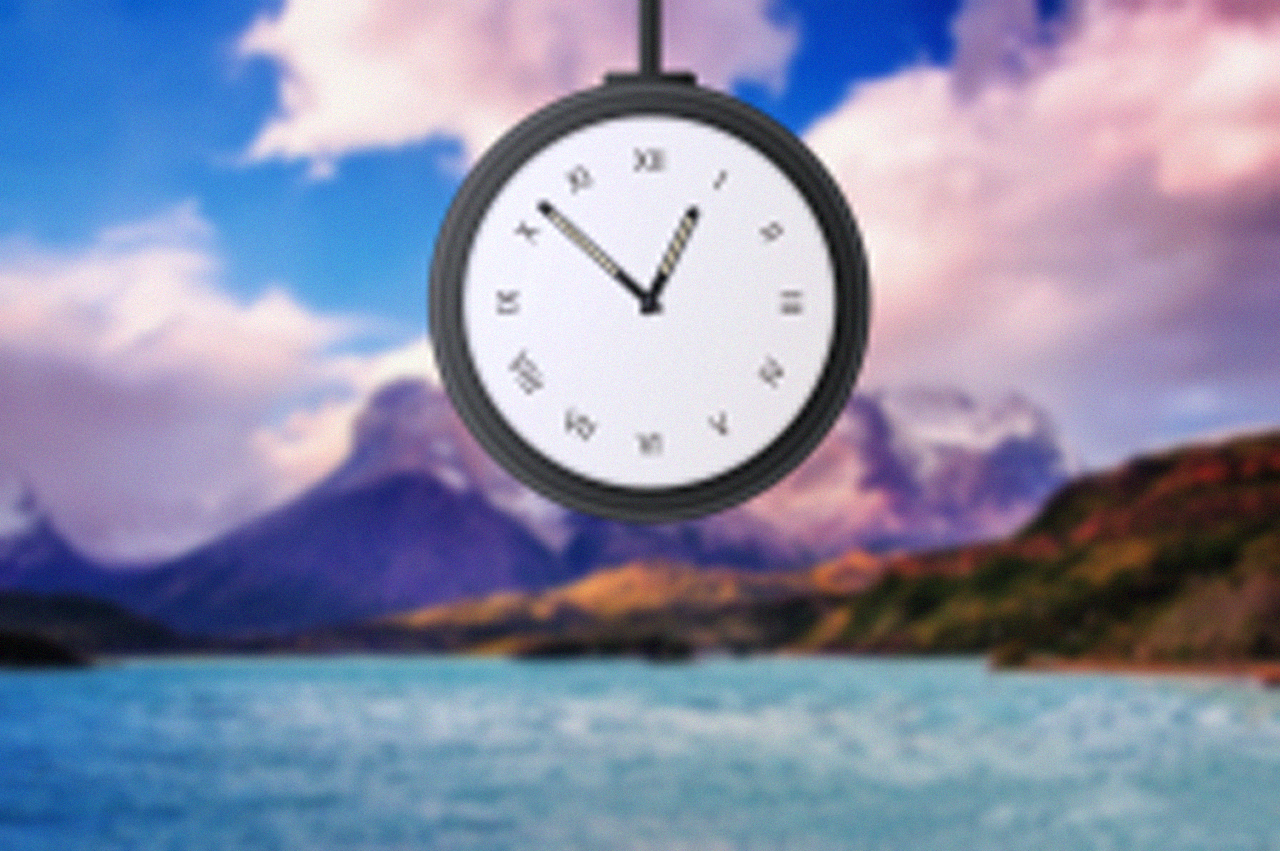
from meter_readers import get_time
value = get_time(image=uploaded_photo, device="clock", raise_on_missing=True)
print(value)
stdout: 12:52
